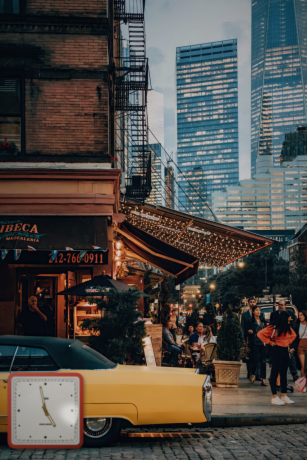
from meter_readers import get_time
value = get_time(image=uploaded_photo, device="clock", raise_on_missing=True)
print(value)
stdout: 4:58
